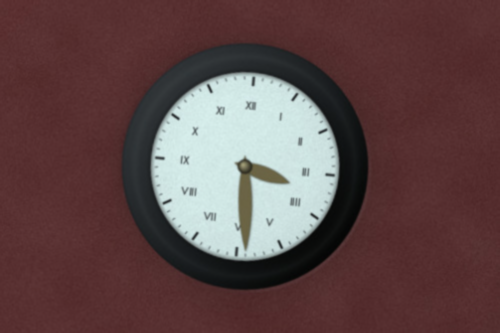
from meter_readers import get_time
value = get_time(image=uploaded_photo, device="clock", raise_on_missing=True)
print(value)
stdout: 3:29
